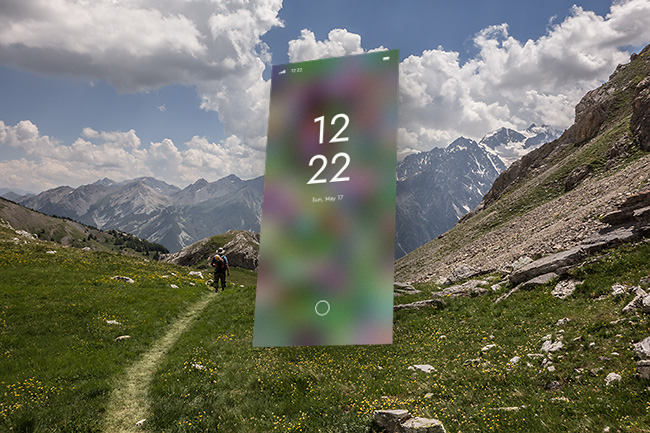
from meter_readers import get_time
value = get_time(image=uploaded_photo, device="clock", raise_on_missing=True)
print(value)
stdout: 12:22
